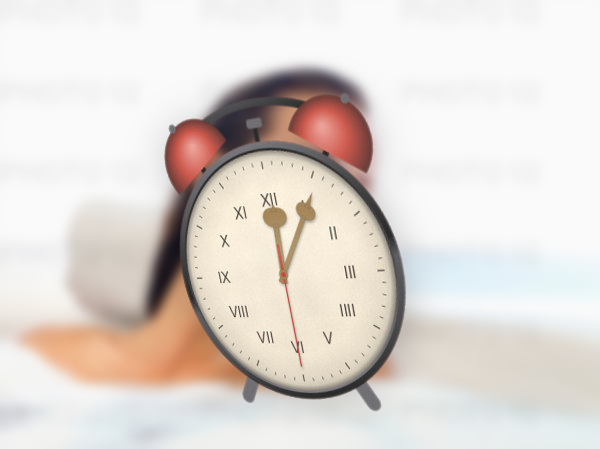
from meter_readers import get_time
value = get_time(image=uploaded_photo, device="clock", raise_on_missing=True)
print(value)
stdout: 12:05:30
